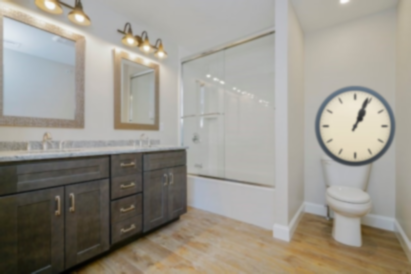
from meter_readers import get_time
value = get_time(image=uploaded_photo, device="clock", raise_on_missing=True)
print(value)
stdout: 1:04
